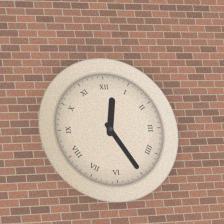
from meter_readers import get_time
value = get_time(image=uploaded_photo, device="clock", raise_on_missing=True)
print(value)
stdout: 12:25
